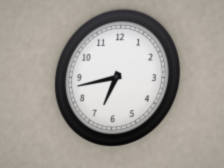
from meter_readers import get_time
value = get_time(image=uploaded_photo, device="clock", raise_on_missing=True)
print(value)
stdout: 6:43
